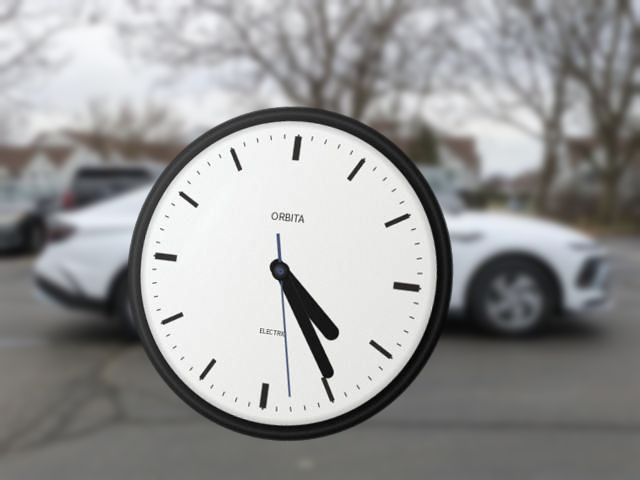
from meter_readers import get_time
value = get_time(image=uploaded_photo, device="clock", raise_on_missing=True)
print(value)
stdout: 4:24:28
